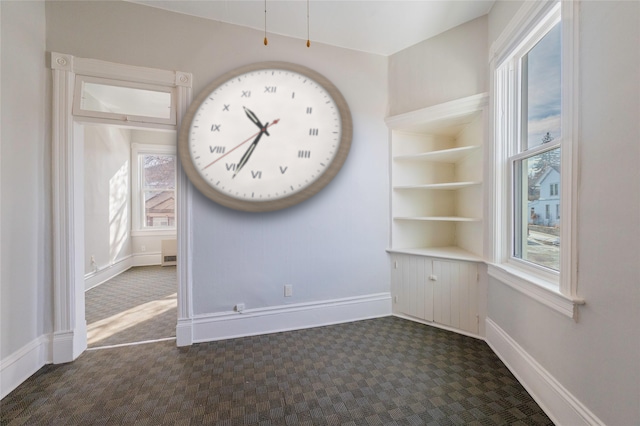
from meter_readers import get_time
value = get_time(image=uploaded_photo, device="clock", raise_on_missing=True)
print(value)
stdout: 10:33:38
